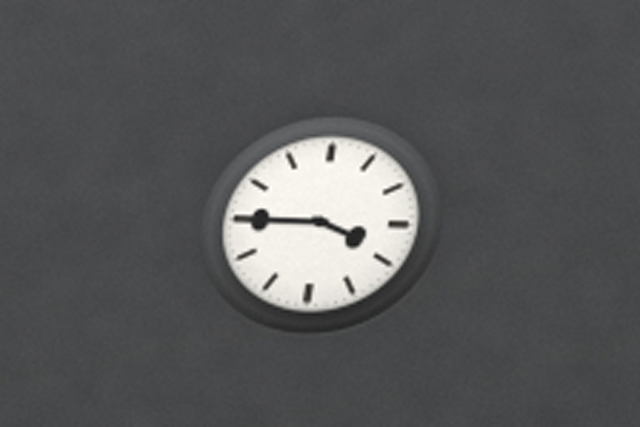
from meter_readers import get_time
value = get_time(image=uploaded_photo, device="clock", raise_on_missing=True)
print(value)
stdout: 3:45
